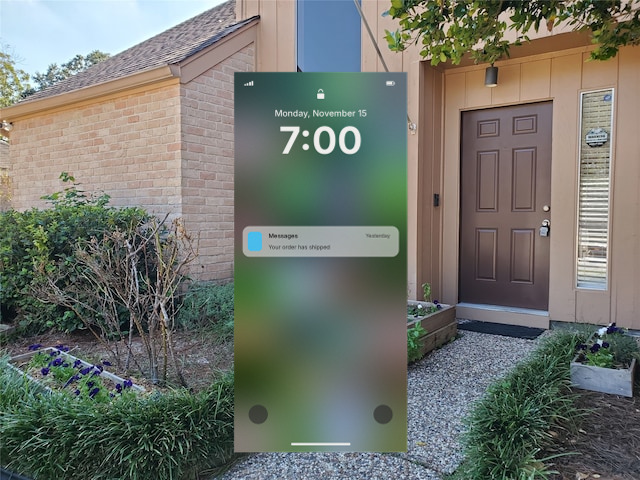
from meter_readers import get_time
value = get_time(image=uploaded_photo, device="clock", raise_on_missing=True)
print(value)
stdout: 7:00
